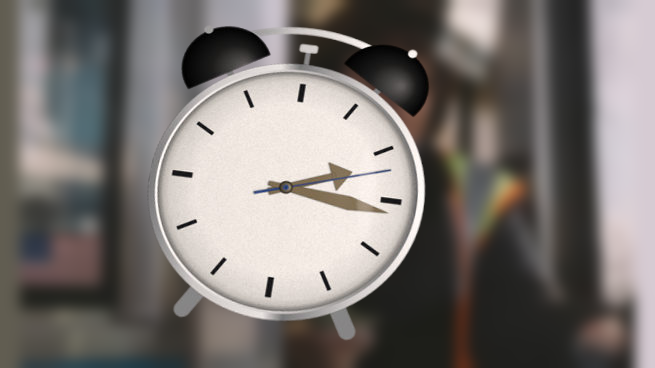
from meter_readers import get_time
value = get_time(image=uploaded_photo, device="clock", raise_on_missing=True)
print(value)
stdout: 2:16:12
